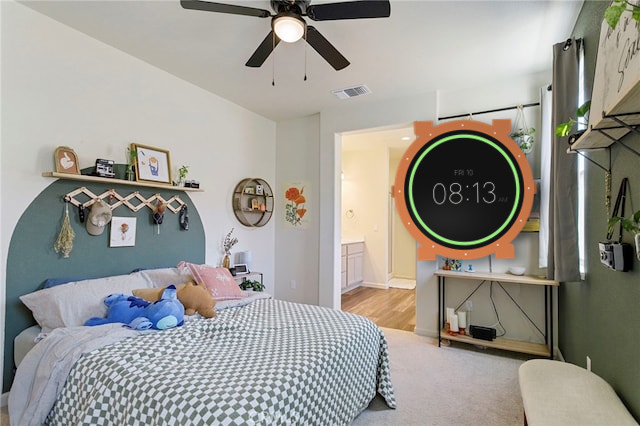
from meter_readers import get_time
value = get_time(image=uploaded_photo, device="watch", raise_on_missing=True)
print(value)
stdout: 8:13
